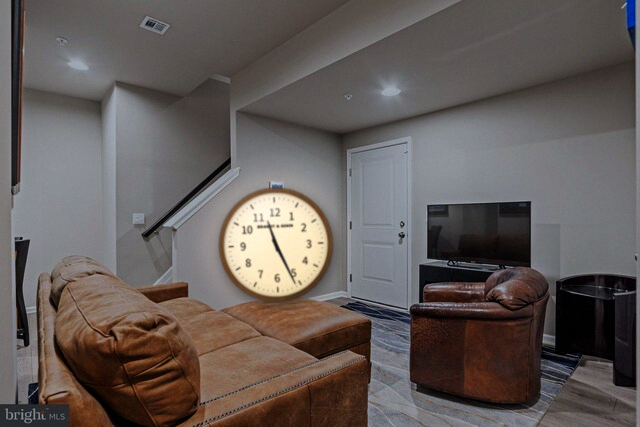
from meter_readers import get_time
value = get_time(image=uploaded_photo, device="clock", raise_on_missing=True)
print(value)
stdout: 11:26
